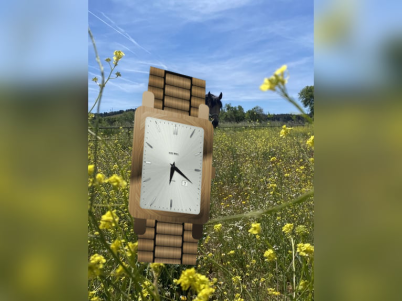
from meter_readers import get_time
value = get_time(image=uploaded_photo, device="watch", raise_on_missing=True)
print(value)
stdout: 6:20
